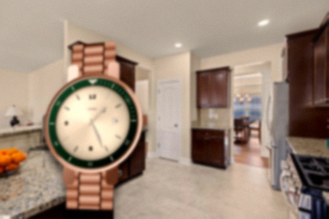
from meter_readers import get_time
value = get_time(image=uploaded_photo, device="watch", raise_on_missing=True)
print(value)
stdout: 1:26
